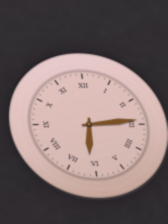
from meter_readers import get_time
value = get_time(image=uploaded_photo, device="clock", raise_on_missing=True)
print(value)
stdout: 6:14
